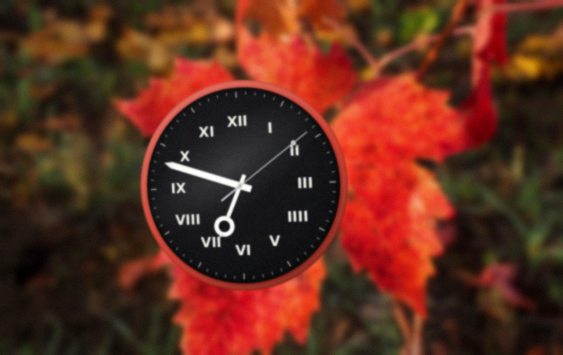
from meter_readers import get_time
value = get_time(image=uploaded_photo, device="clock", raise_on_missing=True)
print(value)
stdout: 6:48:09
